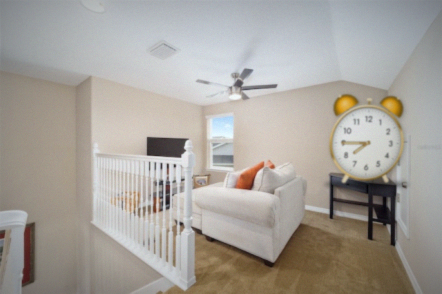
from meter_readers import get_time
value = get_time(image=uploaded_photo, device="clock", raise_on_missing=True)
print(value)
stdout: 7:45
